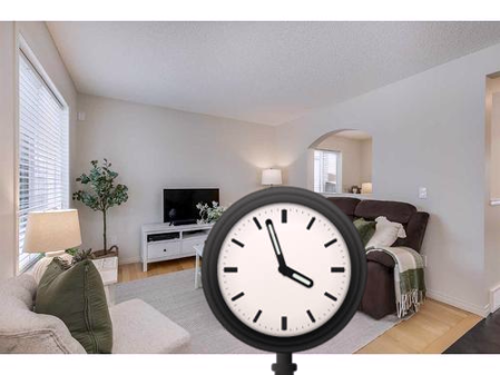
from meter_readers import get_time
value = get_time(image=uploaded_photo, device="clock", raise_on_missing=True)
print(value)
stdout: 3:57
